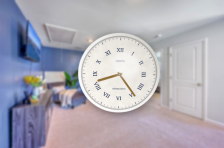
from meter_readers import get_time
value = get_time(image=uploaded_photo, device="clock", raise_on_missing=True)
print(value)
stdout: 8:24
